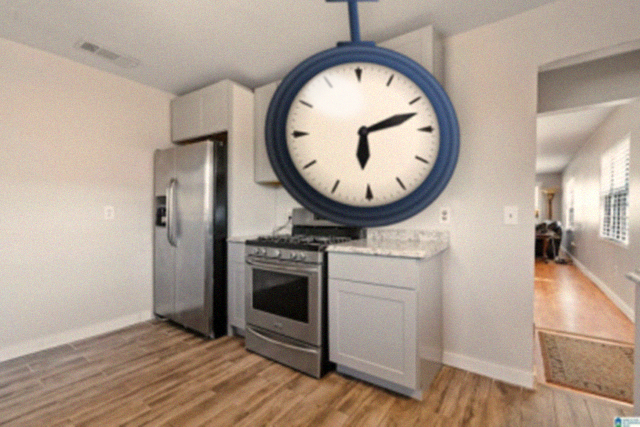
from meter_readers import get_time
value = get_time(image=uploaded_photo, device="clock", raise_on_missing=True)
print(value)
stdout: 6:12
